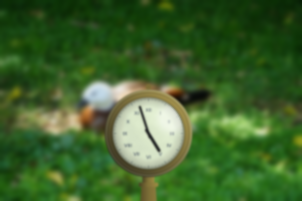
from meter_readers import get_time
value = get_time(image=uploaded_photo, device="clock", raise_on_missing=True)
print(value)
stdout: 4:57
